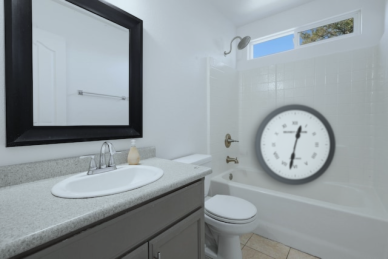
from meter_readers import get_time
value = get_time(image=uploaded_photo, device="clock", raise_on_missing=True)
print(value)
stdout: 12:32
